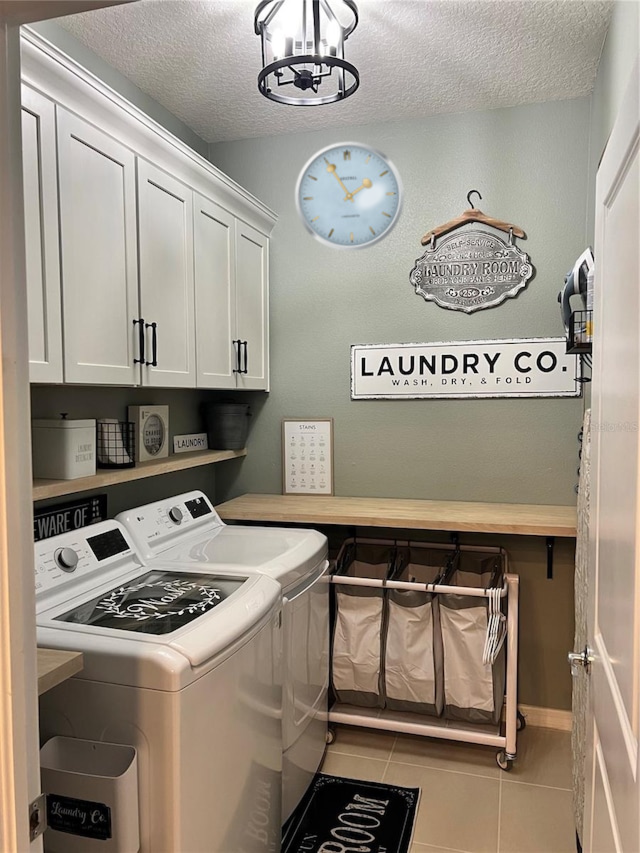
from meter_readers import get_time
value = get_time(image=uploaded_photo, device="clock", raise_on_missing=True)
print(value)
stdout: 1:55
